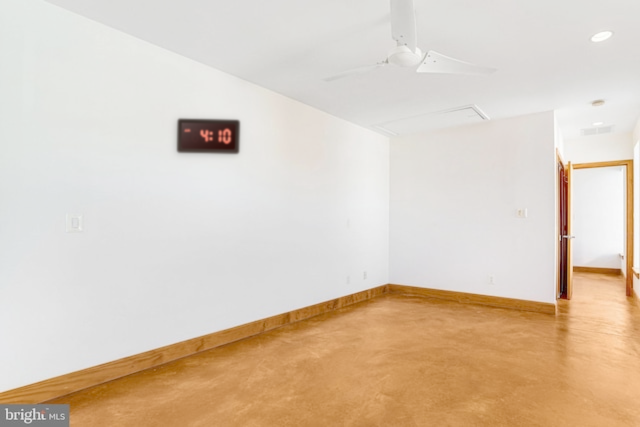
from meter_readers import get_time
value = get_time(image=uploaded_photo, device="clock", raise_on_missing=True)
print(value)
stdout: 4:10
